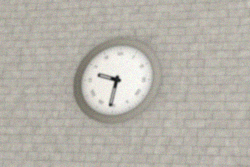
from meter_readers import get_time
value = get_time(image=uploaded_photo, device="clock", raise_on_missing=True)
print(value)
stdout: 9:31
